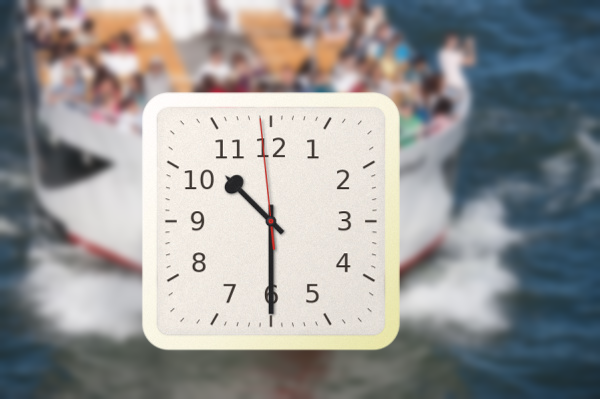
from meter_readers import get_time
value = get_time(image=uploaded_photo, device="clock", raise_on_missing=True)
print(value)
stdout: 10:29:59
